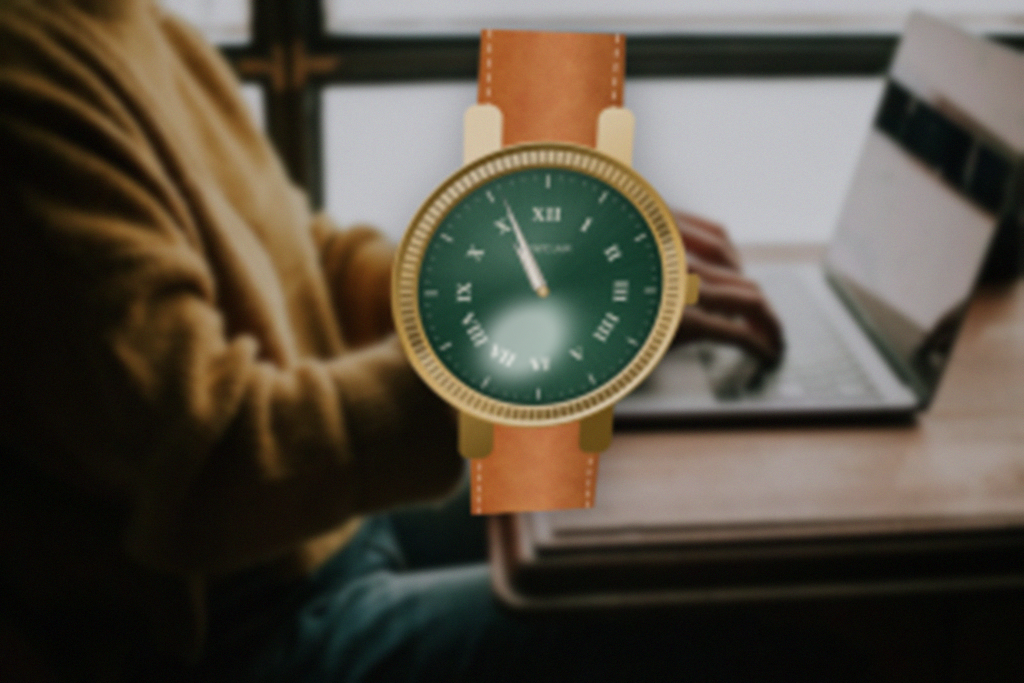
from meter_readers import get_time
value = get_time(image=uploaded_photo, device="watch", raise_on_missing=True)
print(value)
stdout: 10:56
